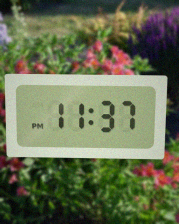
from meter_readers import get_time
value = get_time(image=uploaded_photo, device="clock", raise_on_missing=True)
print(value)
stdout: 11:37
